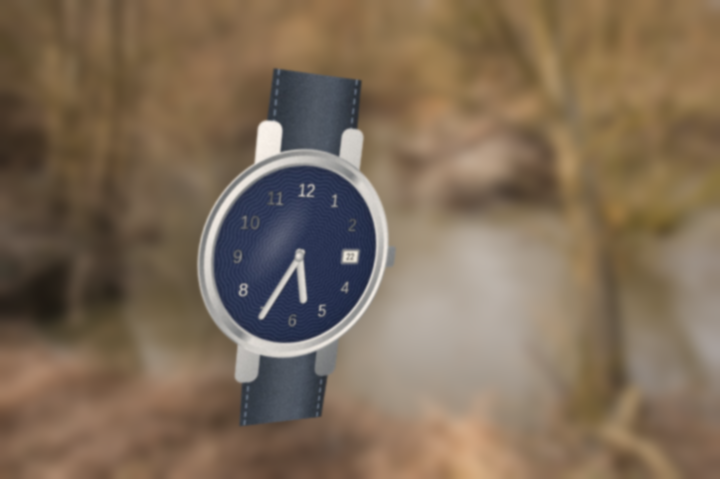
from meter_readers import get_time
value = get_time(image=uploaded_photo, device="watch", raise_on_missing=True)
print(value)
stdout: 5:35
